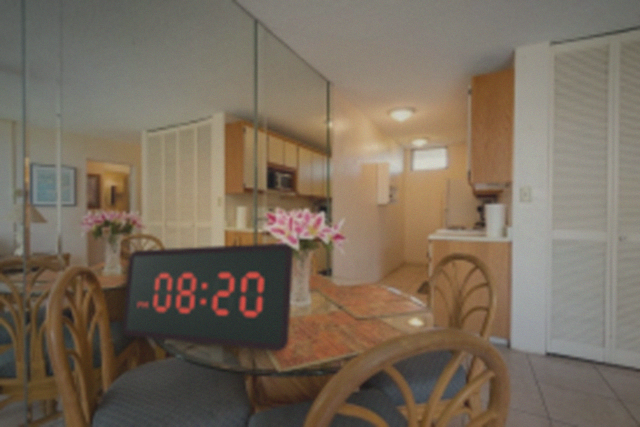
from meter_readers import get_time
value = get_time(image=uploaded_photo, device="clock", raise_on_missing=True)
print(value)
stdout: 8:20
